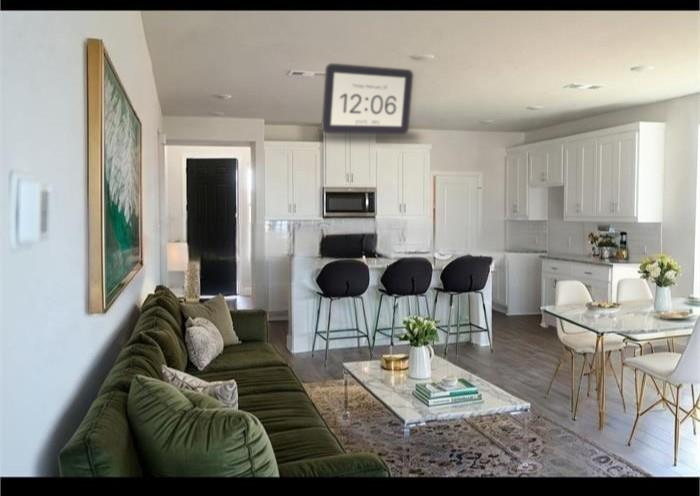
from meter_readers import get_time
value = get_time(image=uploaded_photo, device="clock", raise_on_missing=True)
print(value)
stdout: 12:06
